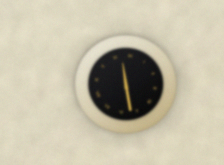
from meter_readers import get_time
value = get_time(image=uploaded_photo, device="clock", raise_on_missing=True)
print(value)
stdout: 11:27
